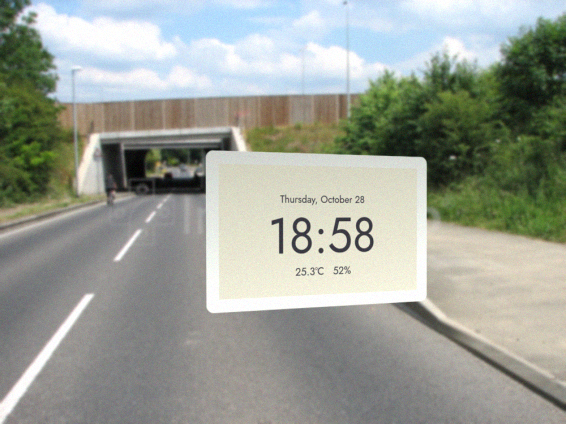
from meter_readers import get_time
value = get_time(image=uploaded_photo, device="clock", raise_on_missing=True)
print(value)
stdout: 18:58
